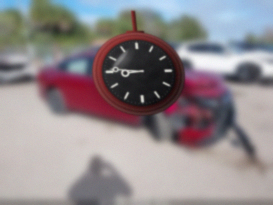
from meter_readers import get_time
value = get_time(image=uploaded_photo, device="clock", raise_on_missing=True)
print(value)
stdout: 8:46
